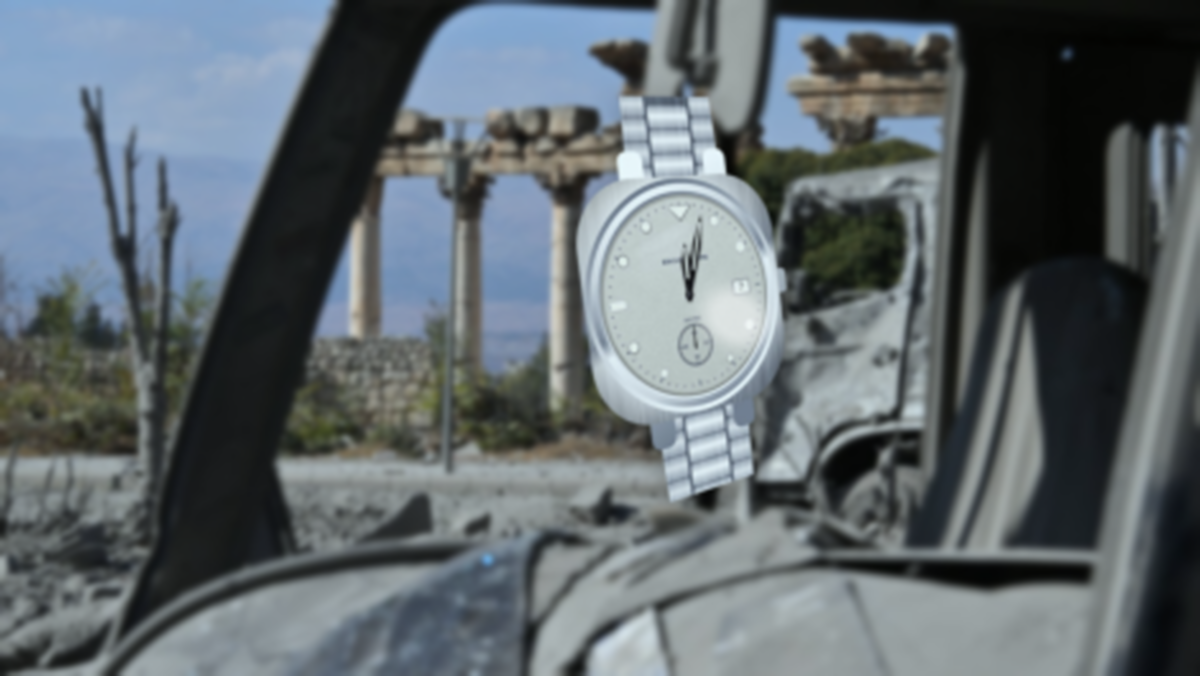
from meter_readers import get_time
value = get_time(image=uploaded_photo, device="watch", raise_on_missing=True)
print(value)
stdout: 12:03
